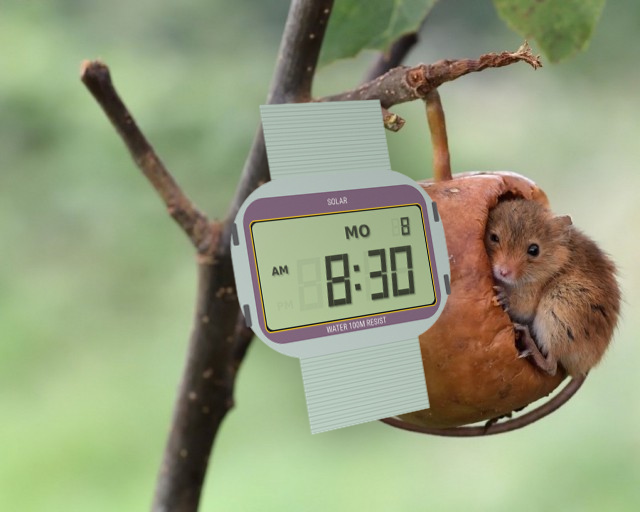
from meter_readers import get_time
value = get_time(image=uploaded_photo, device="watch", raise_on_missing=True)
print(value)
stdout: 8:30
